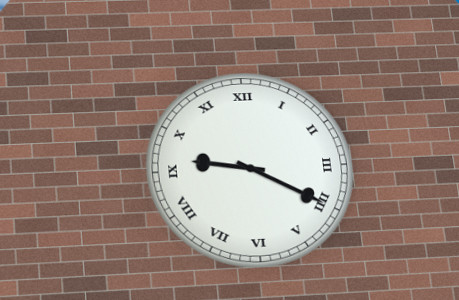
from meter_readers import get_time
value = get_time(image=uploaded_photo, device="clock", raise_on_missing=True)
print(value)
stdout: 9:20
